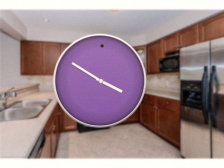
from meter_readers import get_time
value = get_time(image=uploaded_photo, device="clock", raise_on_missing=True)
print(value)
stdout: 3:50
